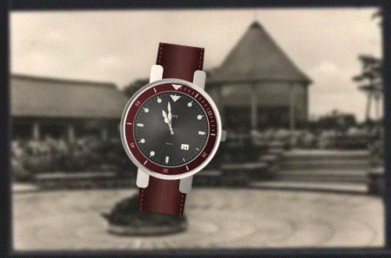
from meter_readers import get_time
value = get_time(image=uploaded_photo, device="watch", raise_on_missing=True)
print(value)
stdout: 10:58
